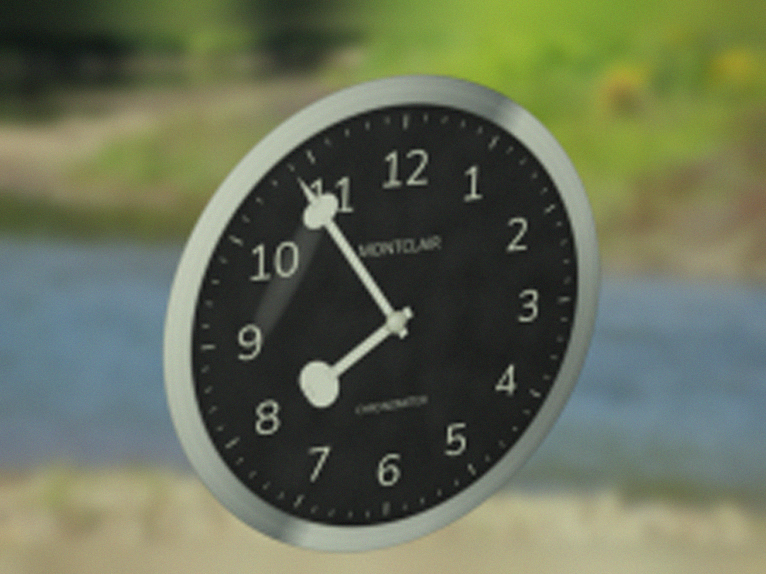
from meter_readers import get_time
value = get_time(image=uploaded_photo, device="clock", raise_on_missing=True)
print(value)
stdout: 7:54
